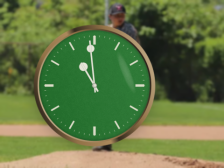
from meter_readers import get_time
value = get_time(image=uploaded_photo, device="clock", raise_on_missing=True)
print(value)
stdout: 10:59
